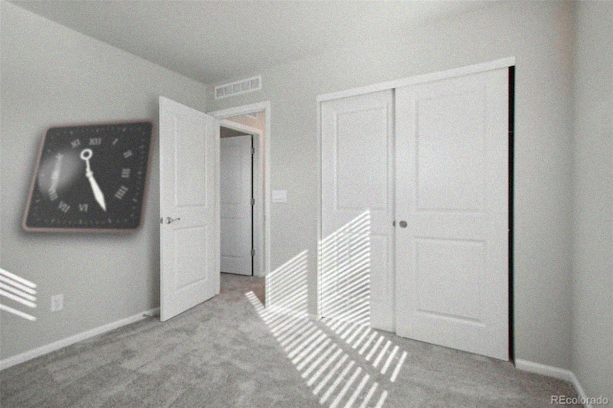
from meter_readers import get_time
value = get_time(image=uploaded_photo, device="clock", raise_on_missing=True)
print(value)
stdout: 11:25
